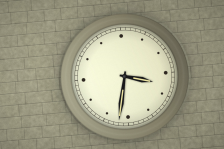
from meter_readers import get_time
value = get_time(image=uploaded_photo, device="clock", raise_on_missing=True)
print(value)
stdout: 3:32
